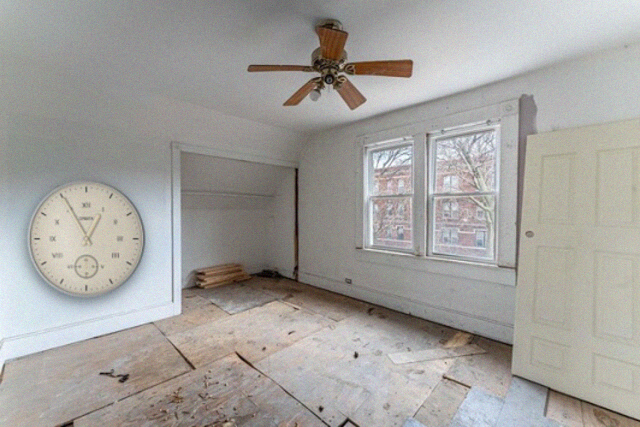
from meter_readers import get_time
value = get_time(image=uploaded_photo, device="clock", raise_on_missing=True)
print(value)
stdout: 12:55
